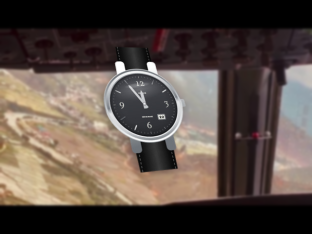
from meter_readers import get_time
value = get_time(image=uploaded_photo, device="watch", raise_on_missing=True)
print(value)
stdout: 11:55
